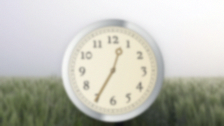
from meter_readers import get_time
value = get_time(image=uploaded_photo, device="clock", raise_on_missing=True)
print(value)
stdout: 12:35
